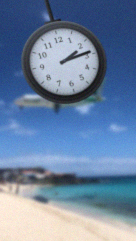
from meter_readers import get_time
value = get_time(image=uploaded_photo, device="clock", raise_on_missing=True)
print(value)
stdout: 2:14
